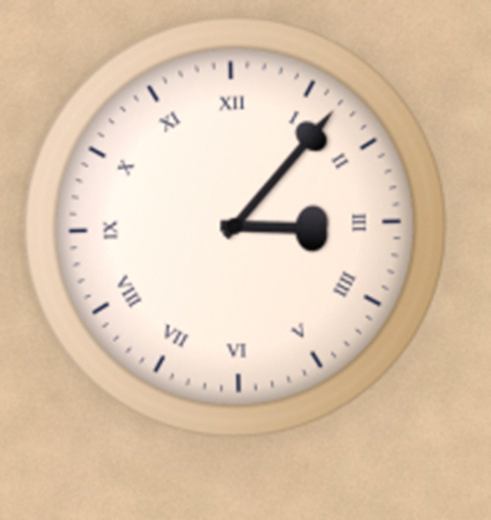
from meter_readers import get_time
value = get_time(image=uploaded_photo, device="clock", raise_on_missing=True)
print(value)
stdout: 3:07
